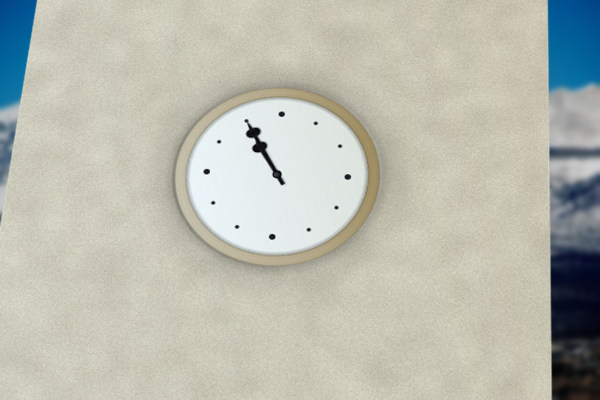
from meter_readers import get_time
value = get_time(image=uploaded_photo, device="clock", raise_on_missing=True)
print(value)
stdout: 10:55
